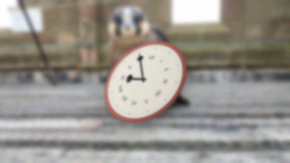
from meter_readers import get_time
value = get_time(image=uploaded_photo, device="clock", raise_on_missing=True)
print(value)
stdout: 8:55
